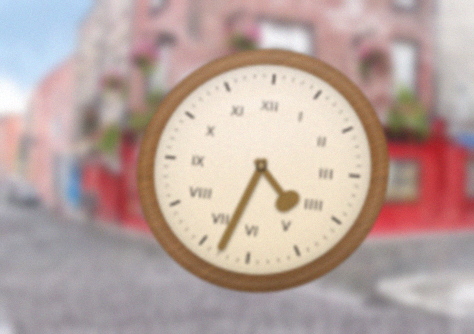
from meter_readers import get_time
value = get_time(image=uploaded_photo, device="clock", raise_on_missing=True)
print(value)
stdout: 4:33
